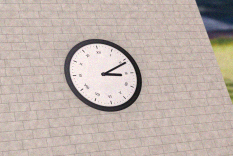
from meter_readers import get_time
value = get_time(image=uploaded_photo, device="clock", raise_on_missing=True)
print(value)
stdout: 3:11
